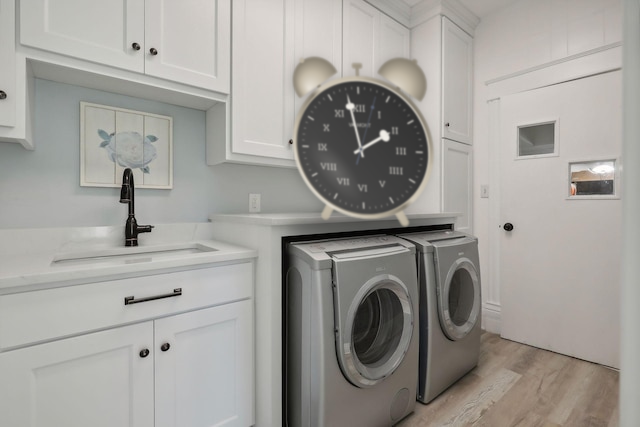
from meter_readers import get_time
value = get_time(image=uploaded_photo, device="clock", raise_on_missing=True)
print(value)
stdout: 1:58:03
